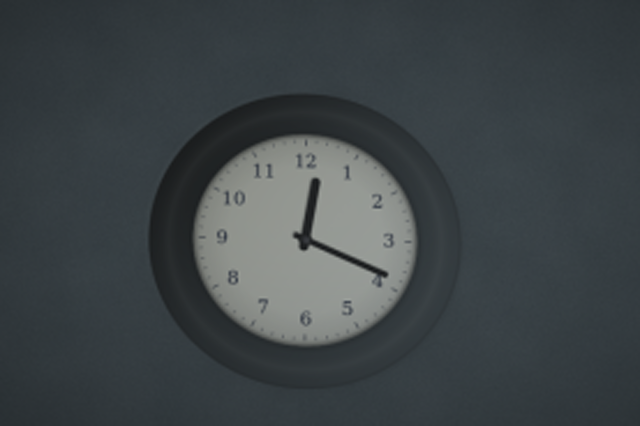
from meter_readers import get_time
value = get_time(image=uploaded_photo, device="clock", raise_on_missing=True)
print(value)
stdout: 12:19
